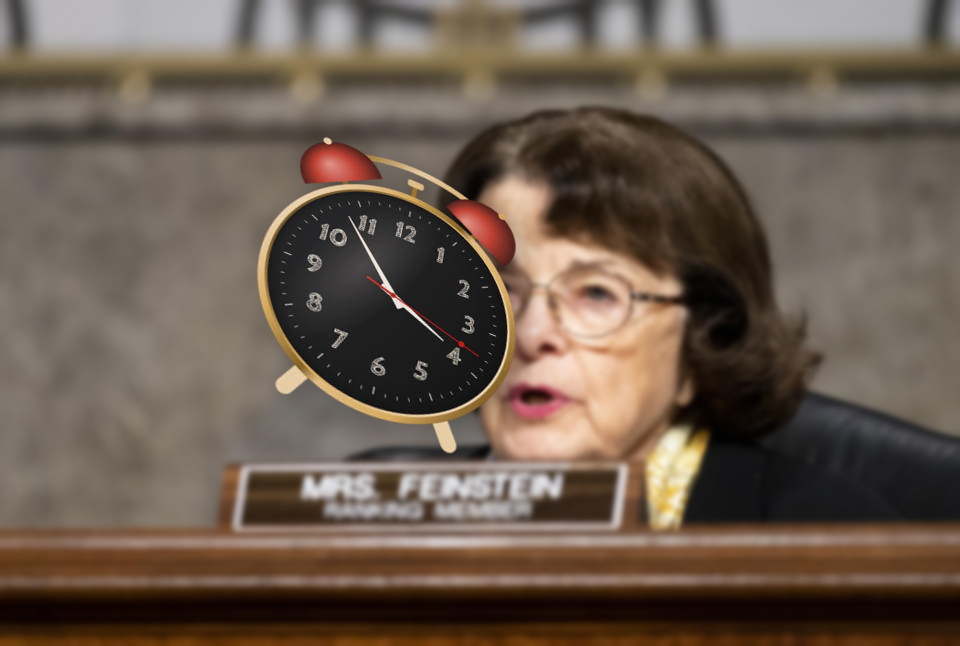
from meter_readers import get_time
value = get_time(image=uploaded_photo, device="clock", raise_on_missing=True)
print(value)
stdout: 3:53:18
